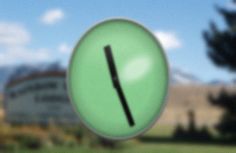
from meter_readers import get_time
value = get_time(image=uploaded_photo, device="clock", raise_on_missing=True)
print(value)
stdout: 11:26
